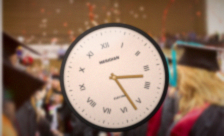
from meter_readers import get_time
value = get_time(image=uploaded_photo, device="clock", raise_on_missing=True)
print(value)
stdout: 3:27
